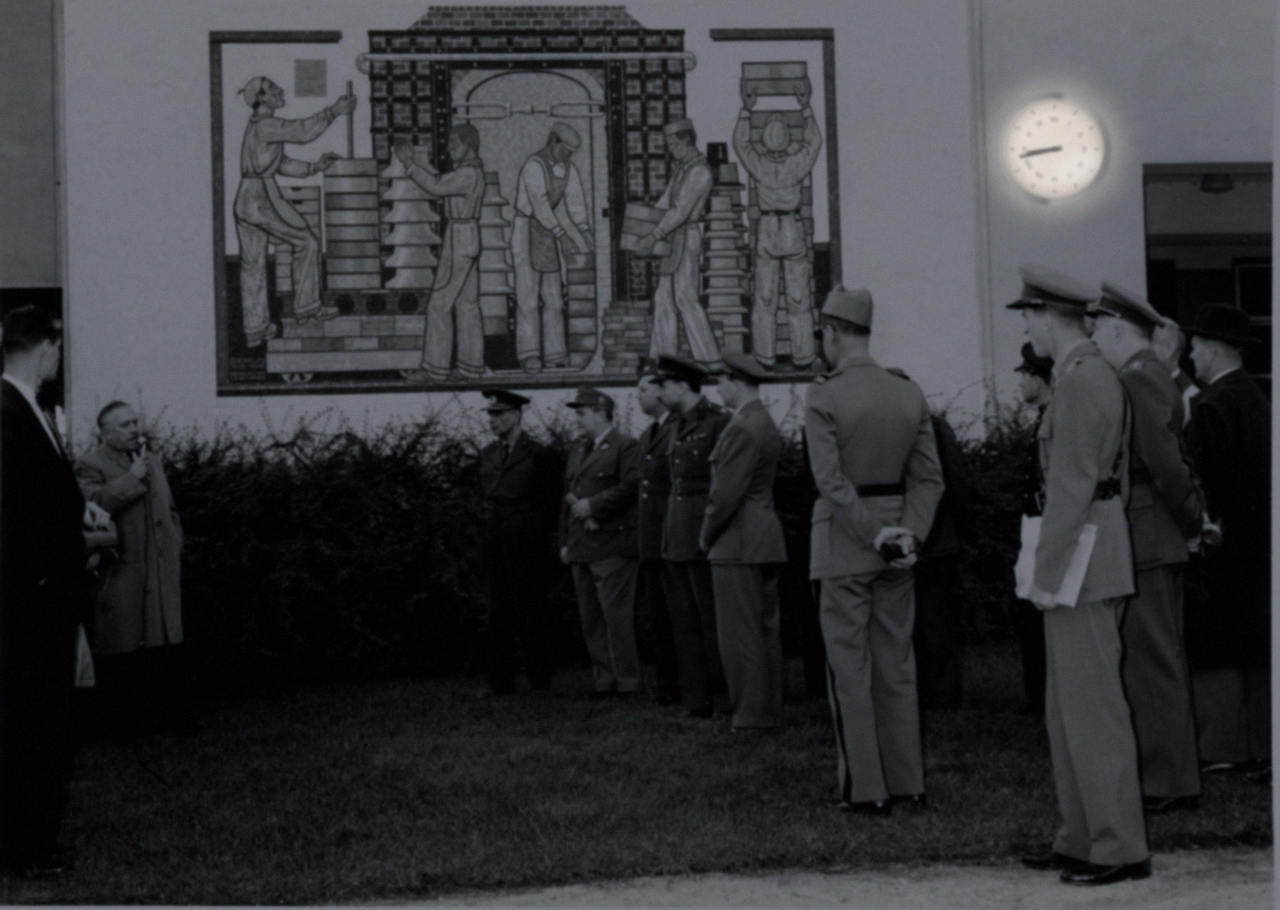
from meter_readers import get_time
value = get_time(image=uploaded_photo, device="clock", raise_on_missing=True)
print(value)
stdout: 8:43
